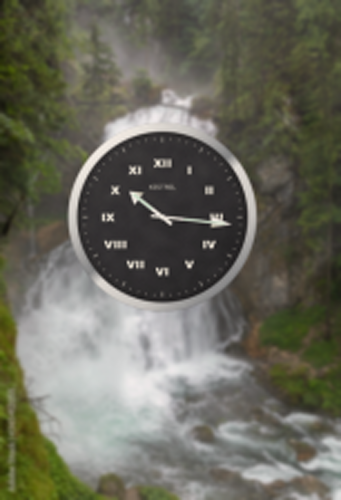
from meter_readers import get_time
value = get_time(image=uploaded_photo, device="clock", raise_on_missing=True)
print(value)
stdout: 10:16
